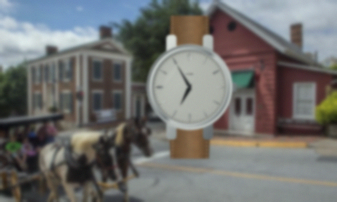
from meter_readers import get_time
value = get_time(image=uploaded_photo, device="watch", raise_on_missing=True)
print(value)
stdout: 6:55
